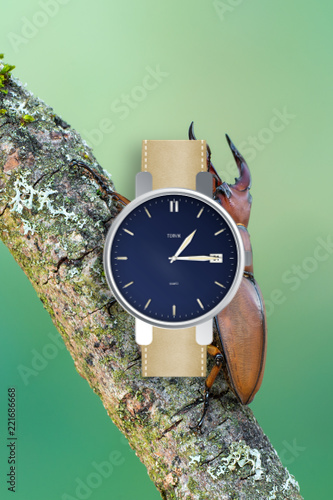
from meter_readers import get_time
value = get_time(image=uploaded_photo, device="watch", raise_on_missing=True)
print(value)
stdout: 1:15
